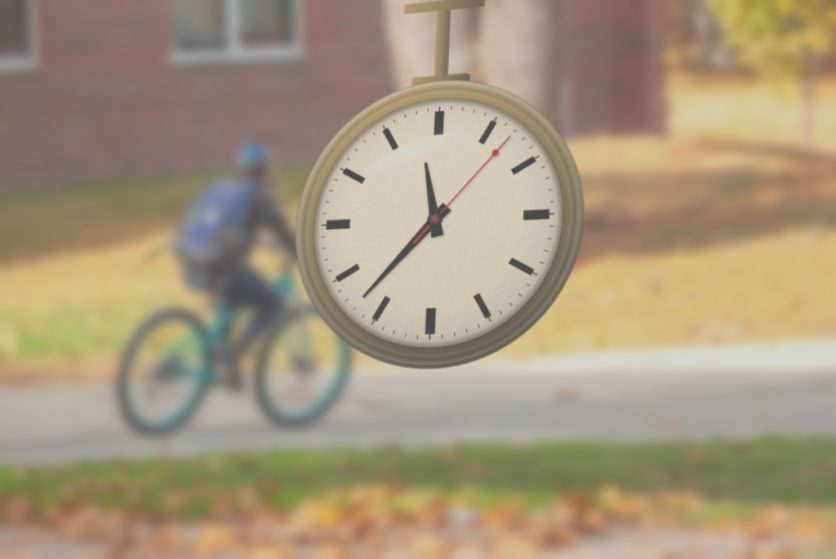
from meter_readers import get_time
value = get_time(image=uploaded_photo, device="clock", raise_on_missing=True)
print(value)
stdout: 11:37:07
